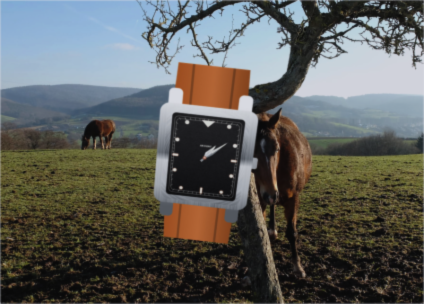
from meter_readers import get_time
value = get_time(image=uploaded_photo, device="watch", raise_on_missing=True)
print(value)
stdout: 1:08
